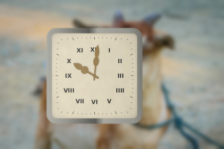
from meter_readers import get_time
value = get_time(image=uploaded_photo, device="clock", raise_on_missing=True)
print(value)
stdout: 10:01
